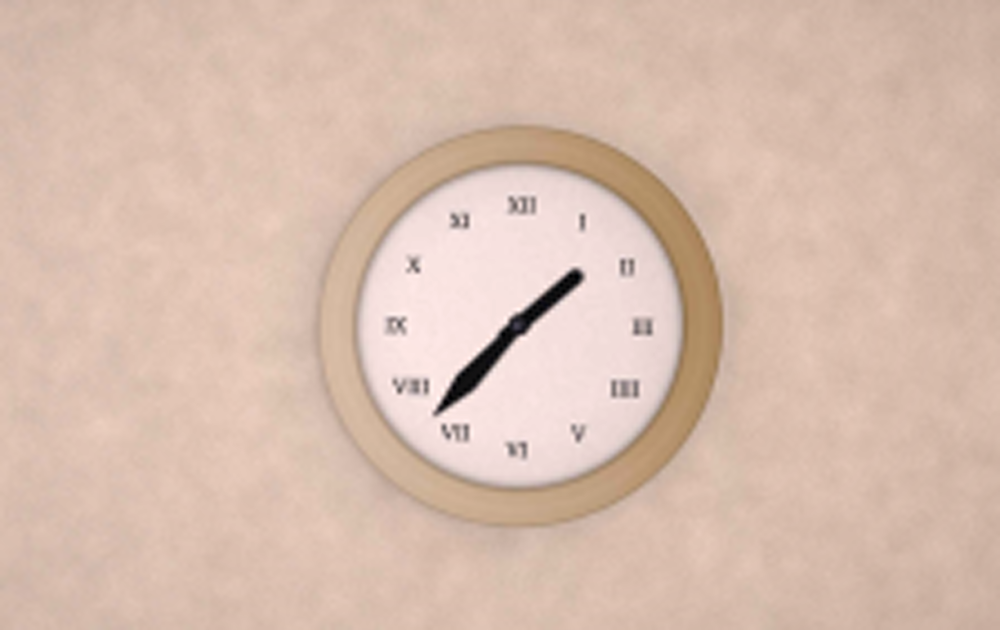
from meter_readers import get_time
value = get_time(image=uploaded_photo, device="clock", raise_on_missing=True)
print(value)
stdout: 1:37
